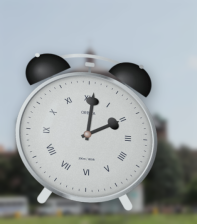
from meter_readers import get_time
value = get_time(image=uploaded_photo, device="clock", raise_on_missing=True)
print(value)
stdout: 2:01
